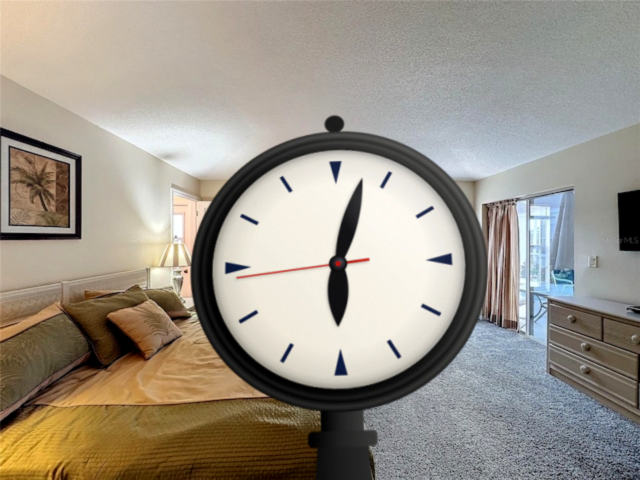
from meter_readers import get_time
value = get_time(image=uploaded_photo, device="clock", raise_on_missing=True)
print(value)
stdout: 6:02:44
